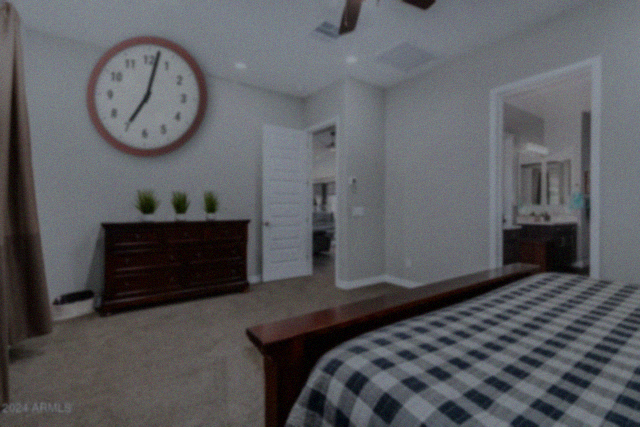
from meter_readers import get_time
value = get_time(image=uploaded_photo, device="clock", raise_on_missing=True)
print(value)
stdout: 7:02
